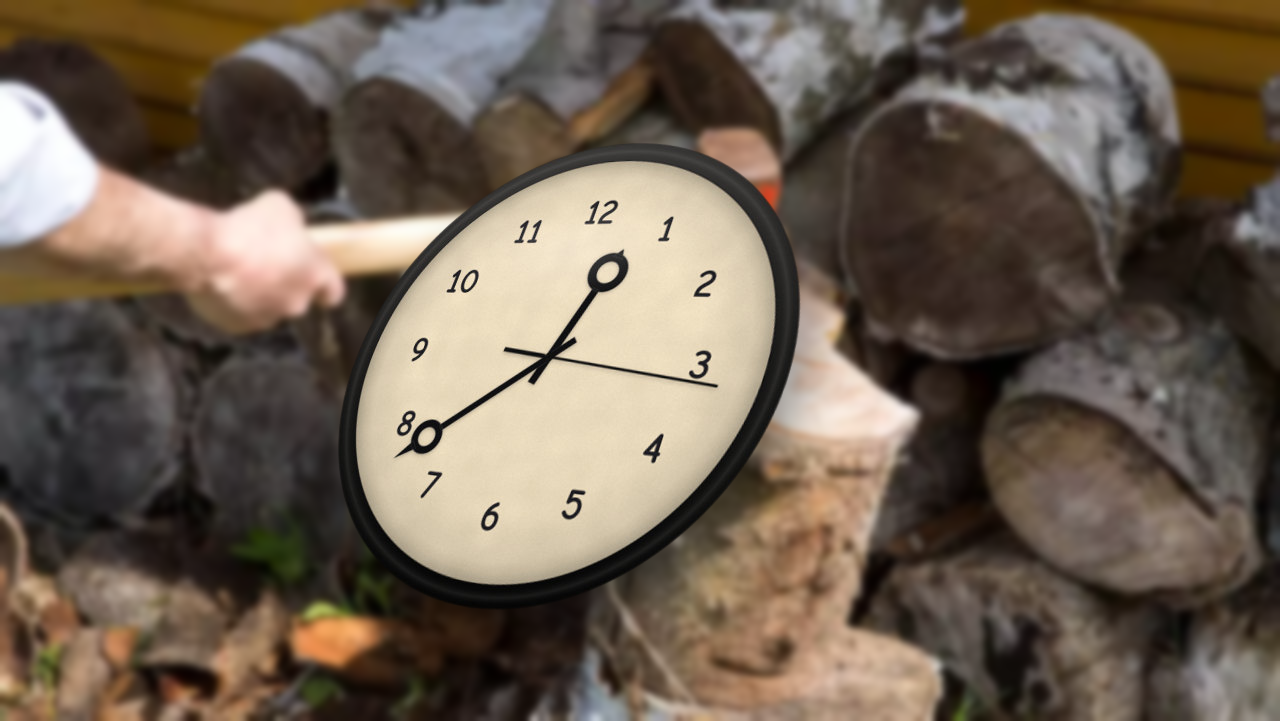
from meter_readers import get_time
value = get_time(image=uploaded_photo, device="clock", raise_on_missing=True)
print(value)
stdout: 12:38:16
